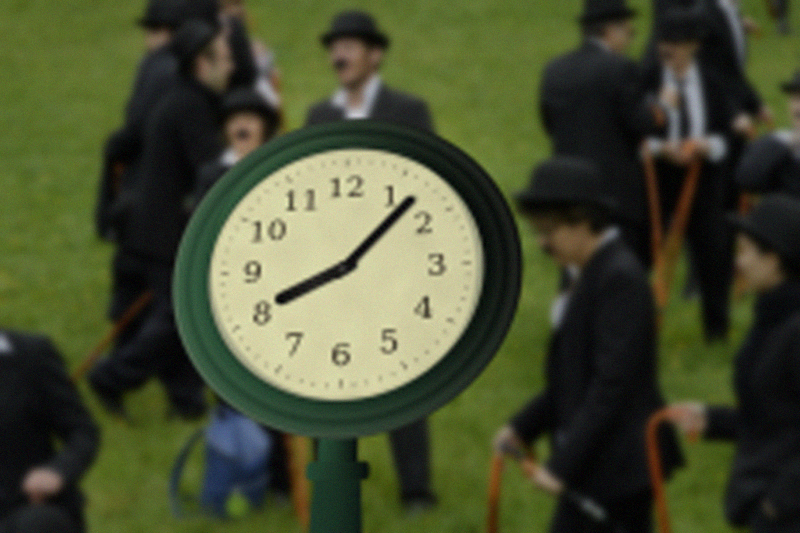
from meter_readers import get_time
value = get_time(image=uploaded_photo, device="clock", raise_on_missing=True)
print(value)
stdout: 8:07
